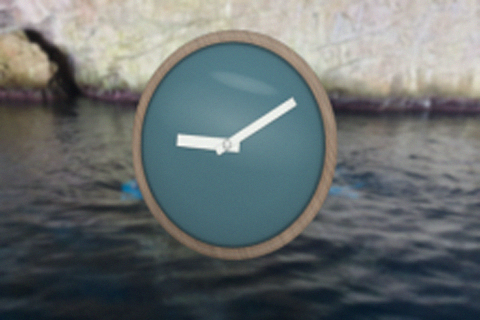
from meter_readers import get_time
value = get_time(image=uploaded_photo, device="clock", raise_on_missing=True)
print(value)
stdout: 9:10
